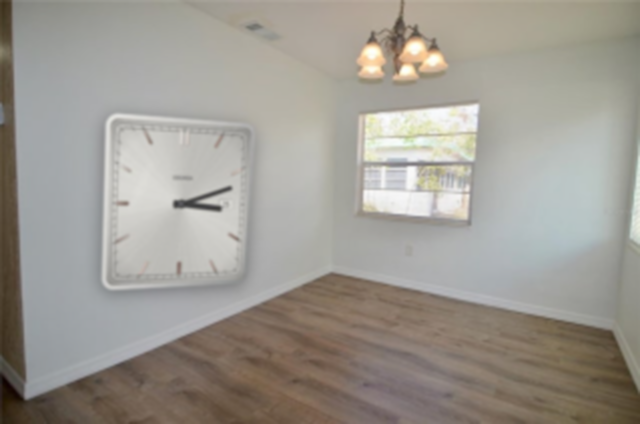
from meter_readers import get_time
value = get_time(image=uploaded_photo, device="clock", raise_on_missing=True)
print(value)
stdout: 3:12
